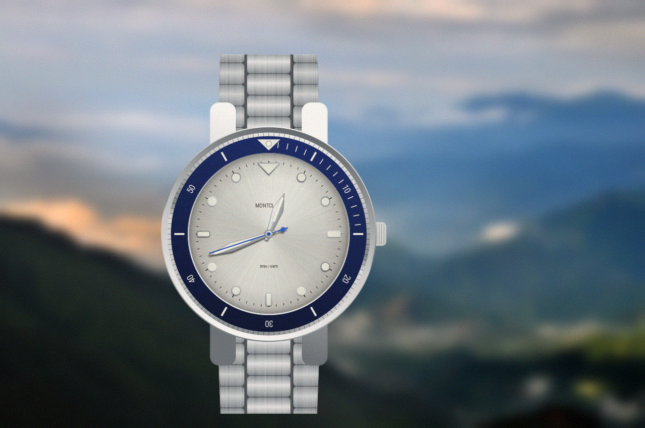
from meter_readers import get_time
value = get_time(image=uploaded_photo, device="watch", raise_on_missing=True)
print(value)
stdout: 12:41:42
